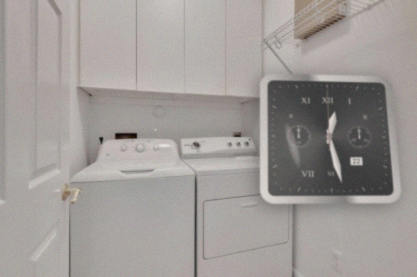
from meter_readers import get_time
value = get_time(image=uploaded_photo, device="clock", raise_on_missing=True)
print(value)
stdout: 12:28
